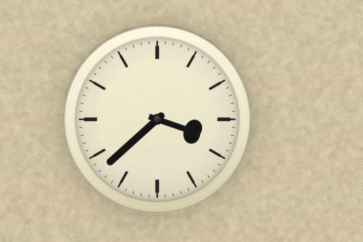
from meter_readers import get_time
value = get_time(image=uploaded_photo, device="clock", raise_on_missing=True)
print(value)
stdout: 3:38
